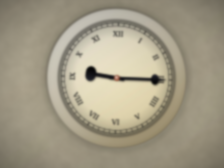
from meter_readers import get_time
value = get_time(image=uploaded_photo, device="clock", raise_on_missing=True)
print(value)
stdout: 9:15
